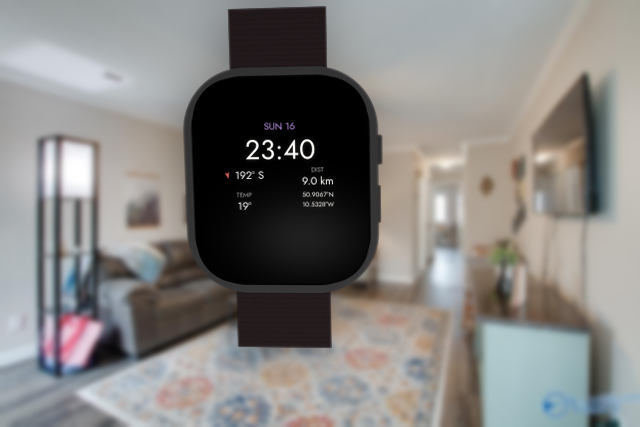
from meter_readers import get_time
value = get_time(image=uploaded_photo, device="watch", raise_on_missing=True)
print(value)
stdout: 23:40
